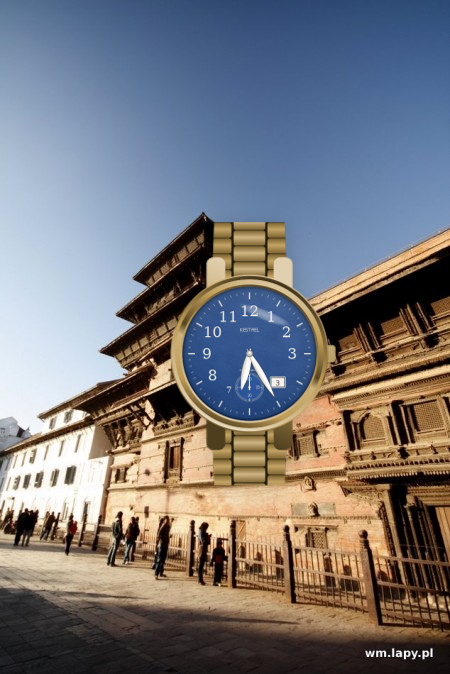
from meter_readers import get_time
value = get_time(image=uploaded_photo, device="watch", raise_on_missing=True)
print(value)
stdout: 6:25
